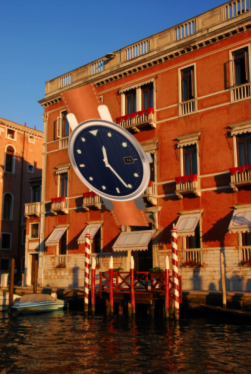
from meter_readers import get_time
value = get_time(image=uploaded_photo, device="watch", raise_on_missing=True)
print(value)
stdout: 12:26
